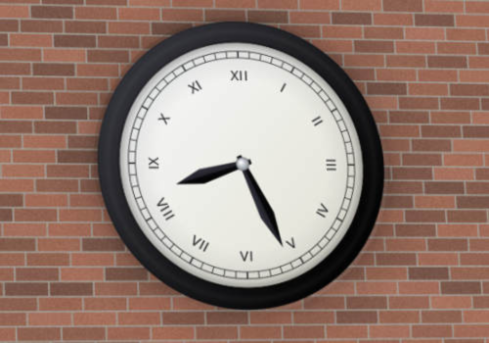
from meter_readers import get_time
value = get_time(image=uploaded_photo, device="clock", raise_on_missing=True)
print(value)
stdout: 8:26
